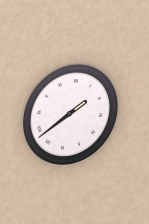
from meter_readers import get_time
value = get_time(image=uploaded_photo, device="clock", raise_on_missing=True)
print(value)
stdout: 1:38
